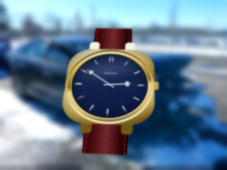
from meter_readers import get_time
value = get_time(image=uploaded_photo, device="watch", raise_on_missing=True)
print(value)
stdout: 2:51
